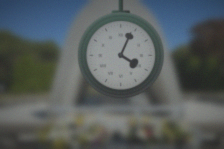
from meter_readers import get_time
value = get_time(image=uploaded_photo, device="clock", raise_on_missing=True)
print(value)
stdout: 4:04
